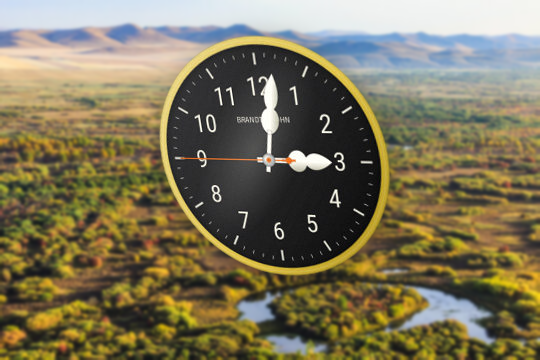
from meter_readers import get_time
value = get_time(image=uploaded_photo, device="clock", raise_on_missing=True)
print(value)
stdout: 3:01:45
